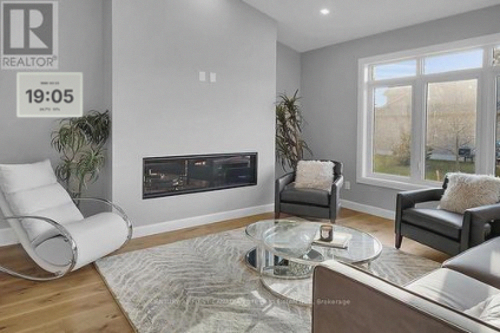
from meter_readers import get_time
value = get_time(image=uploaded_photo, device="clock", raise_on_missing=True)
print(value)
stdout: 19:05
